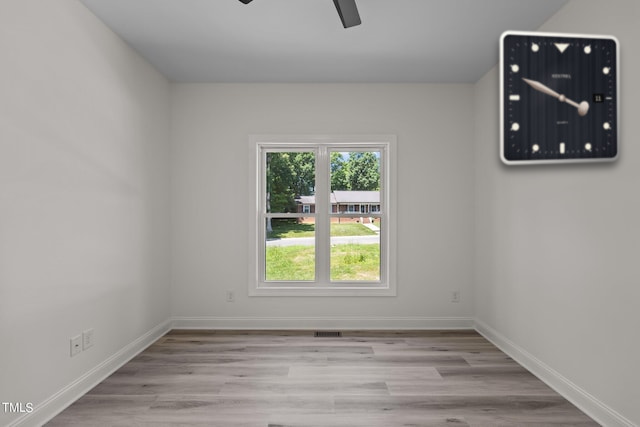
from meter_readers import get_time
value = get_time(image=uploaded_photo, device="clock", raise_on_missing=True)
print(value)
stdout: 3:49
